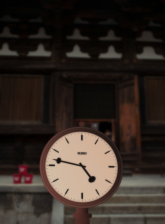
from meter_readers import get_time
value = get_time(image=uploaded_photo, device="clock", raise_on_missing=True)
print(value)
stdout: 4:47
